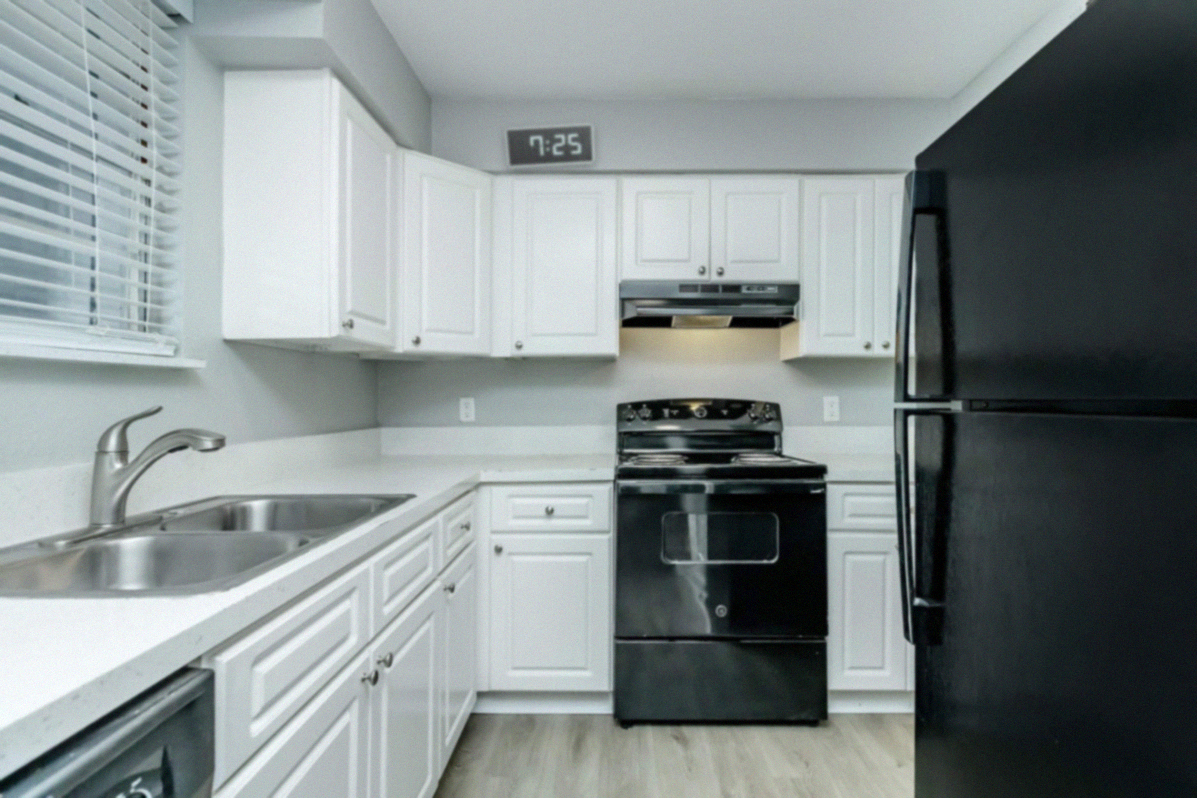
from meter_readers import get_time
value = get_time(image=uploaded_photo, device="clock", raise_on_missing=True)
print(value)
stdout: 7:25
